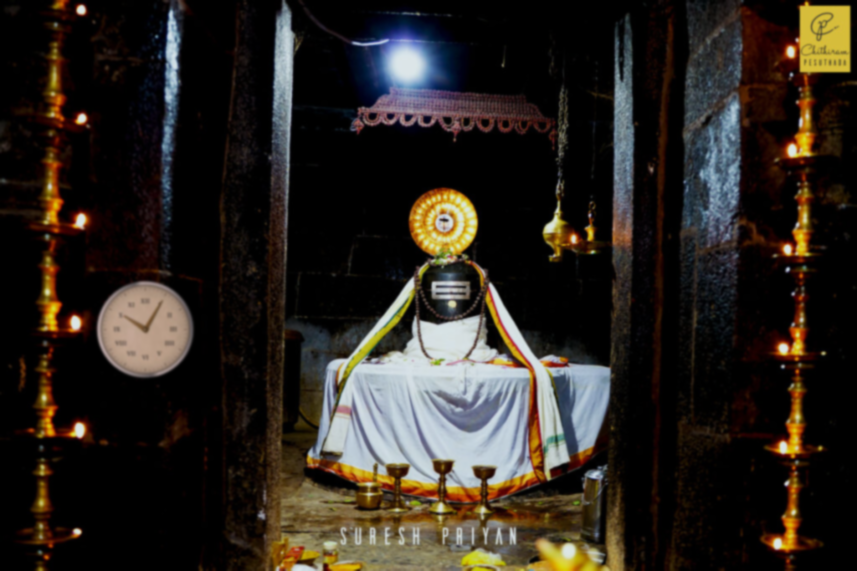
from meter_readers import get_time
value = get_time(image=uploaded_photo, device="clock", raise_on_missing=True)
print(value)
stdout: 10:05
